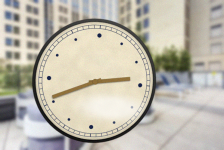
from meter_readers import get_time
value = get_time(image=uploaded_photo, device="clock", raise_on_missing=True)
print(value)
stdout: 2:41
